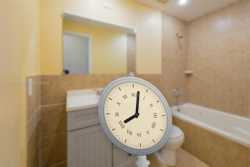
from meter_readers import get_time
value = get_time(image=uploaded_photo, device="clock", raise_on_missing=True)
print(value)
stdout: 8:02
